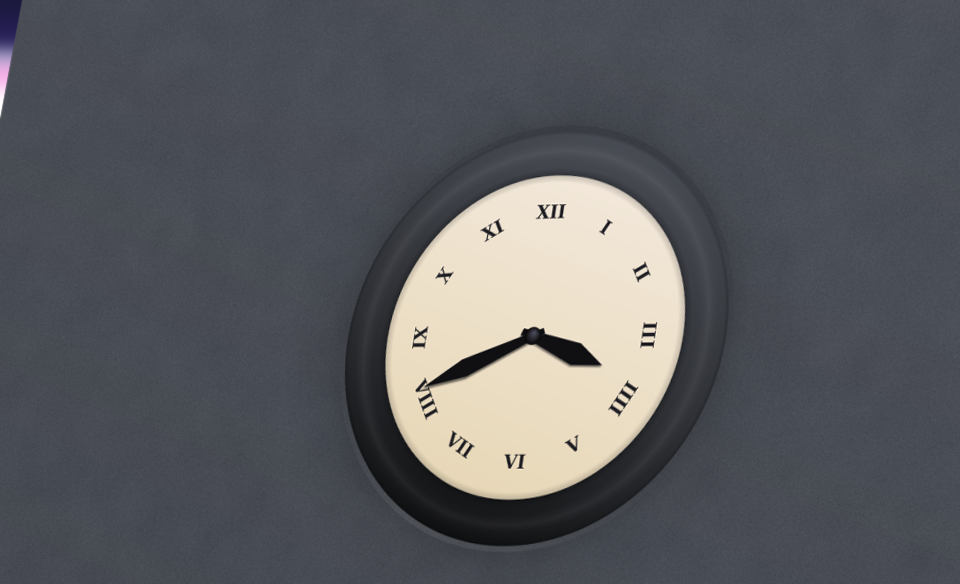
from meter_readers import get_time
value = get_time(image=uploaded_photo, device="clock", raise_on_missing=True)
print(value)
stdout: 3:41
